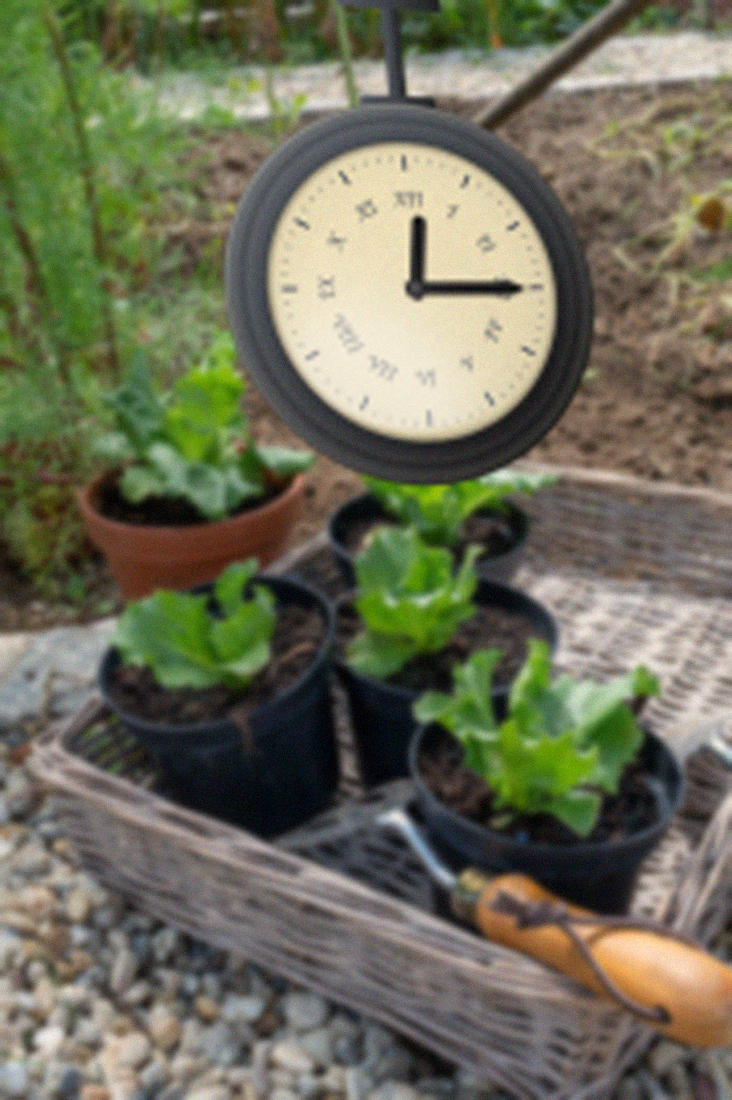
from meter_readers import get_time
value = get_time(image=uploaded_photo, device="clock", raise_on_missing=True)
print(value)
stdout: 12:15
